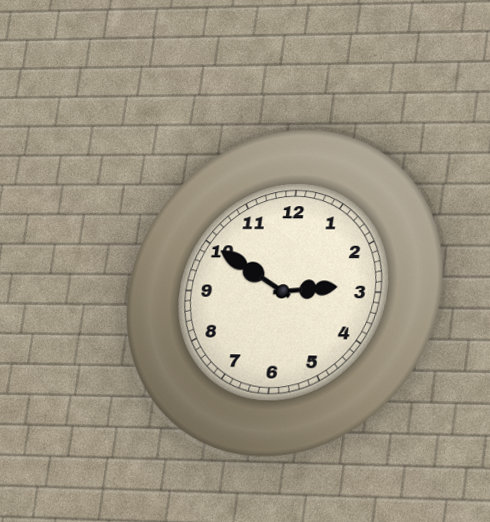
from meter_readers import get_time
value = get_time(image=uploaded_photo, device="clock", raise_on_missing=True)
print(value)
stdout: 2:50
